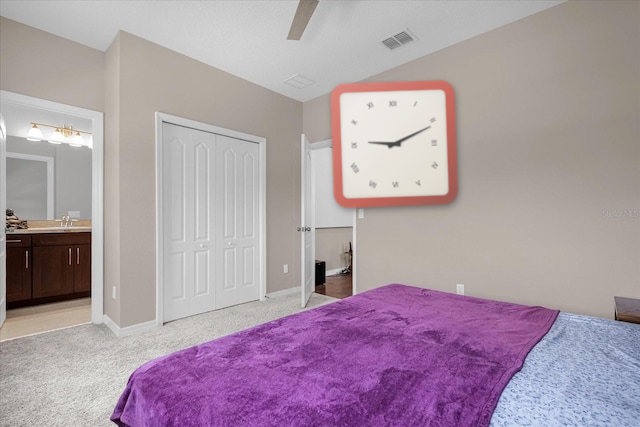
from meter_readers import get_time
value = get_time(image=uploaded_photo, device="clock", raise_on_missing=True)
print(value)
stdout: 9:11
